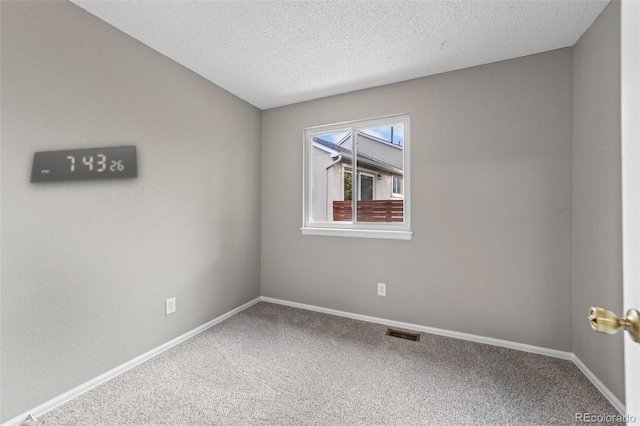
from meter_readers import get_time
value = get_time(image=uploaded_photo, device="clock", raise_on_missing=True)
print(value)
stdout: 7:43:26
